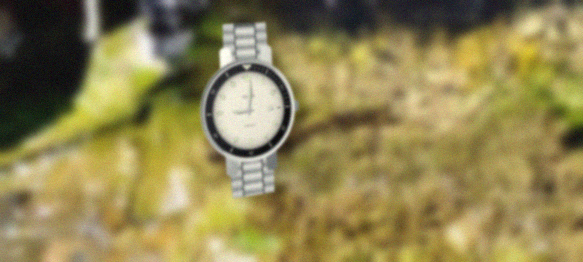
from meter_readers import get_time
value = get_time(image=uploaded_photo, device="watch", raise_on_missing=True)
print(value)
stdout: 9:01
